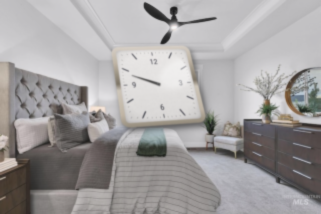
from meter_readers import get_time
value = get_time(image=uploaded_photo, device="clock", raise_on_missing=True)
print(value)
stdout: 9:49
